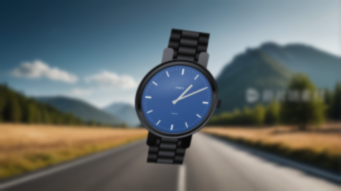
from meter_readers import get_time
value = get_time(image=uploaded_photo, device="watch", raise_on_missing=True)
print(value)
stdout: 1:10
